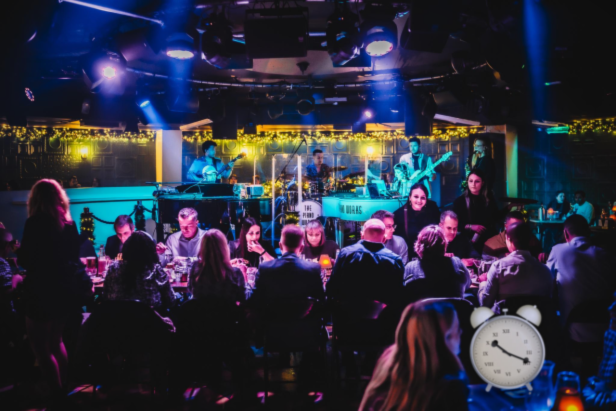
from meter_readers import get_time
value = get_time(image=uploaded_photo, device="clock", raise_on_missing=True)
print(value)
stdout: 10:19
